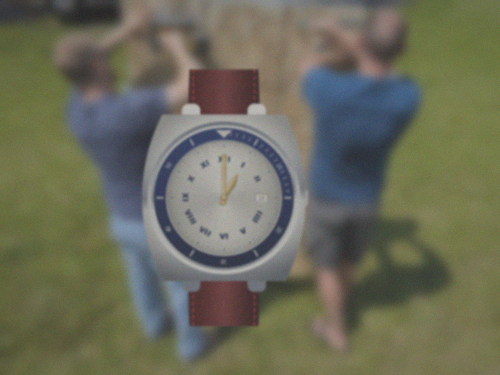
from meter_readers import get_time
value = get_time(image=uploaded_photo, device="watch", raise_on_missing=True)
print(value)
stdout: 1:00
